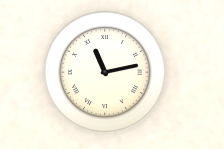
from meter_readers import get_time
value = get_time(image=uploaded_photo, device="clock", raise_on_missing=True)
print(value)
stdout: 11:13
